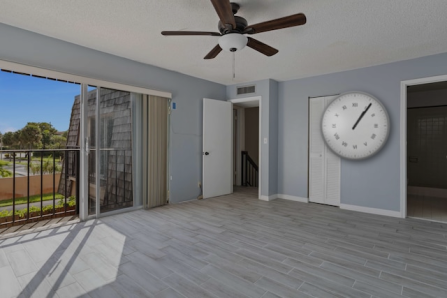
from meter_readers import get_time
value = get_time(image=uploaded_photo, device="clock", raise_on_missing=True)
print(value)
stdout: 1:06
